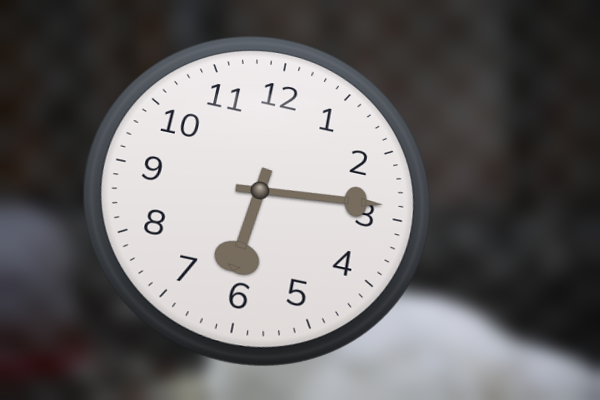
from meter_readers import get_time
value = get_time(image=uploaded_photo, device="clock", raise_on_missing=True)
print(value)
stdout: 6:14
